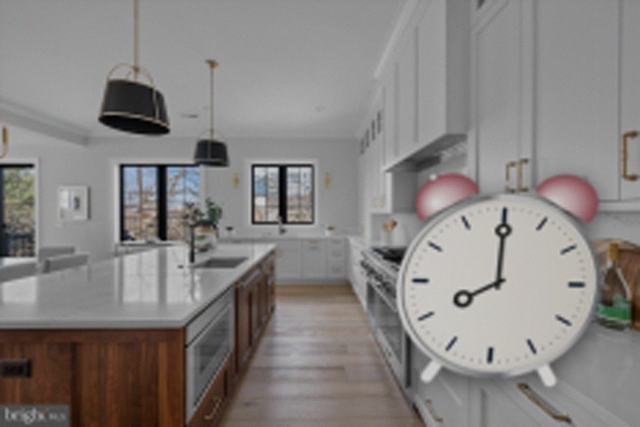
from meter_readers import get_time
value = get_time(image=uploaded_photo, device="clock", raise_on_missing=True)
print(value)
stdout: 8:00
